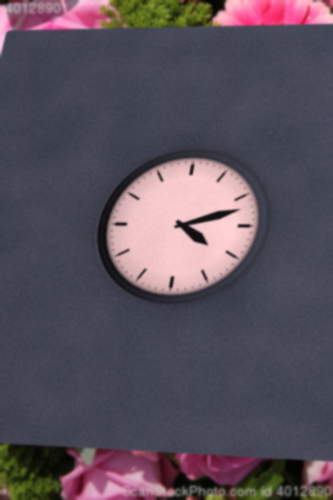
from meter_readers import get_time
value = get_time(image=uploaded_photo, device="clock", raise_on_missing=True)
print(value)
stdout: 4:12
